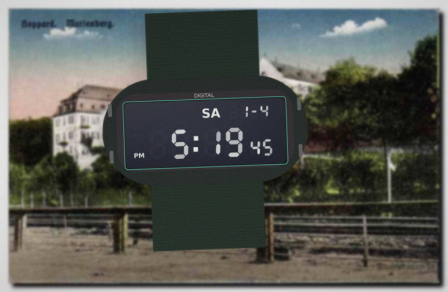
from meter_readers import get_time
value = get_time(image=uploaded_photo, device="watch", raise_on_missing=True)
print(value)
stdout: 5:19:45
